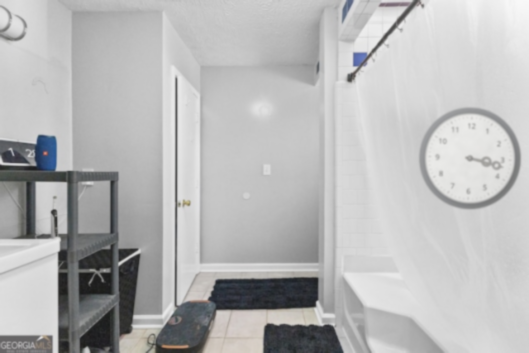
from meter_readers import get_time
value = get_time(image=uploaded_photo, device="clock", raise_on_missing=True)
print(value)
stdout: 3:17
